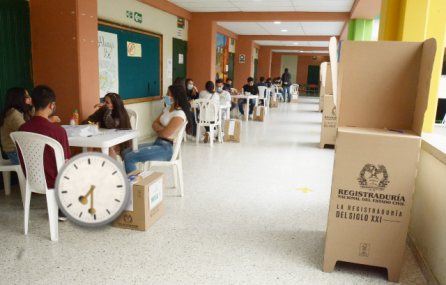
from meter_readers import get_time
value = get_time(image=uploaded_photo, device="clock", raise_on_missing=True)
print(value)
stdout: 7:31
